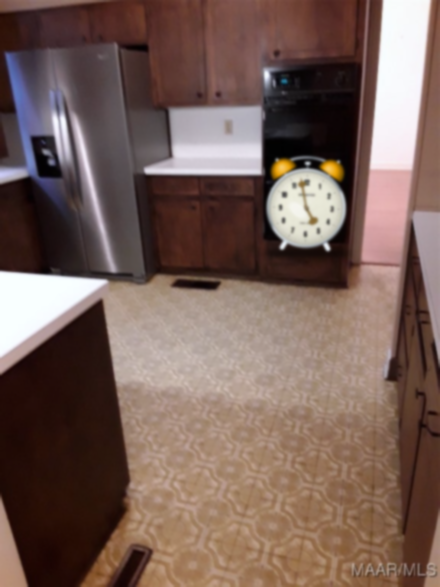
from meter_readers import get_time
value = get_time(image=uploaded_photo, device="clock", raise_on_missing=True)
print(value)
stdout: 4:58
